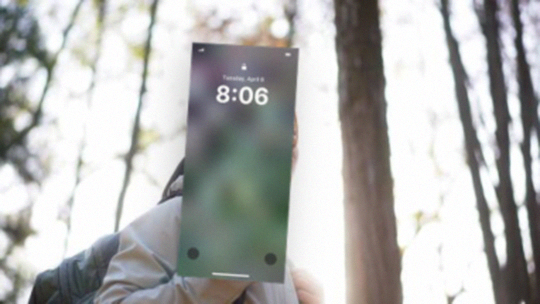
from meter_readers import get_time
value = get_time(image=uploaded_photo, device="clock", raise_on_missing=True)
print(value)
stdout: 8:06
